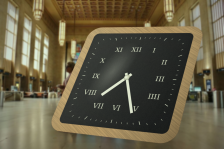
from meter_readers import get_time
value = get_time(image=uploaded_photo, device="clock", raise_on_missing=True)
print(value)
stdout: 7:26
